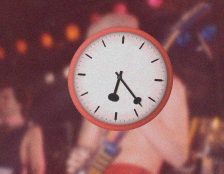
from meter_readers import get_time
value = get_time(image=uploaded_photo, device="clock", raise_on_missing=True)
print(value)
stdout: 6:23
